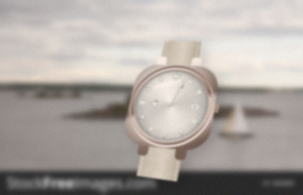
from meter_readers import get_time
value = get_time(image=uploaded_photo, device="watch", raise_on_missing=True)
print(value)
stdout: 9:03
